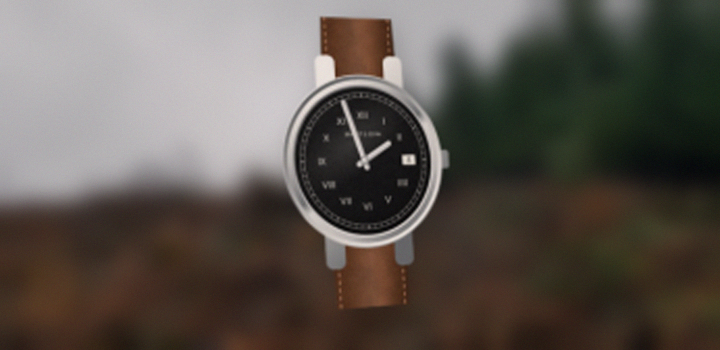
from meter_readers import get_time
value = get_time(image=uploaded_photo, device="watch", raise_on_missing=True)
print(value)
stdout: 1:57
